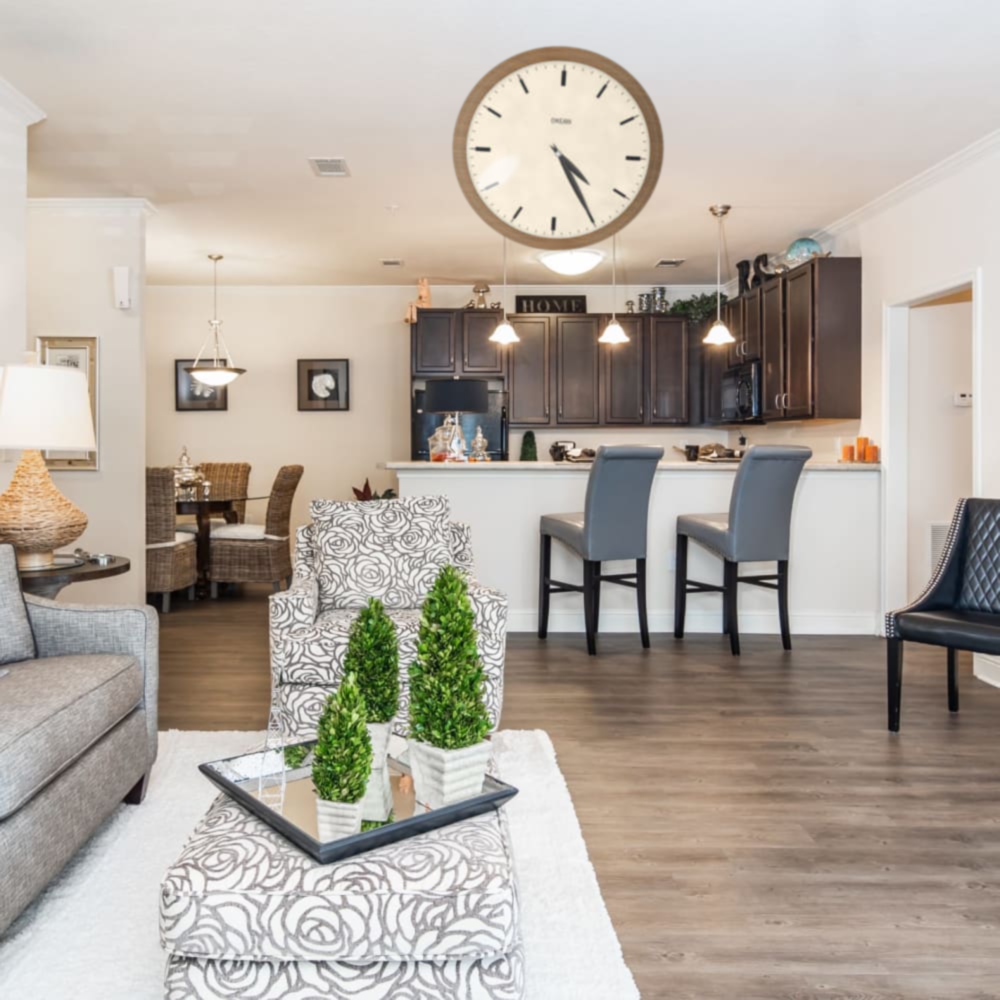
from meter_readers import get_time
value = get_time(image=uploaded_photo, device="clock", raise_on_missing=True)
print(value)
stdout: 4:25
